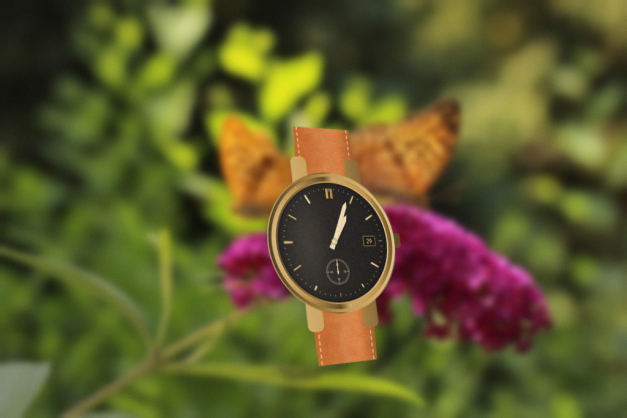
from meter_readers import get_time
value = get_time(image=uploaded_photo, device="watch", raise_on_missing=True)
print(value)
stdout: 1:04
